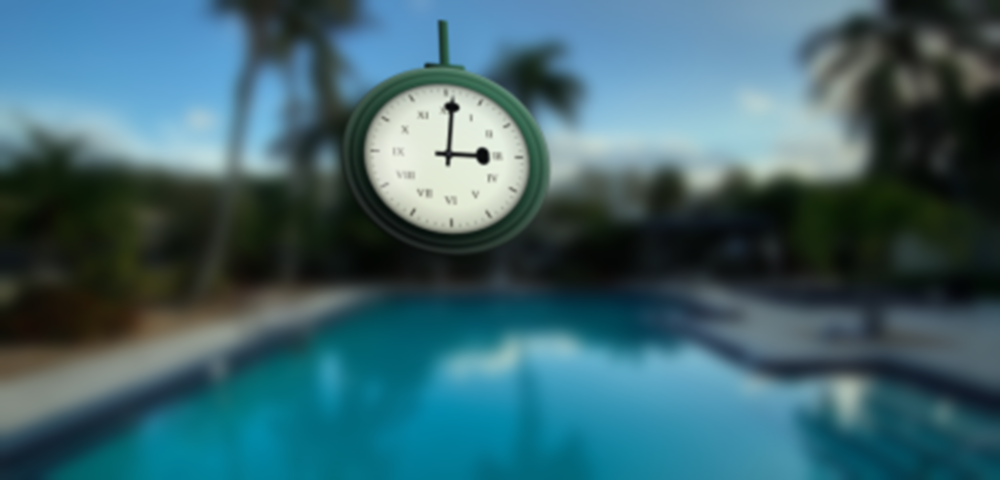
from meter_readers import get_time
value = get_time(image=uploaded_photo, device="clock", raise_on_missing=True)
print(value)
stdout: 3:01
